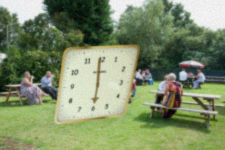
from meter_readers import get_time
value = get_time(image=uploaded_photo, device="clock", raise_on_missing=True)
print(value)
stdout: 5:59
